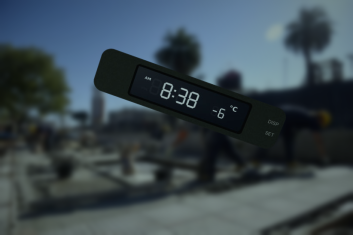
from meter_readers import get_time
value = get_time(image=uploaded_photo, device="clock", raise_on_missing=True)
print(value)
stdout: 8:38
